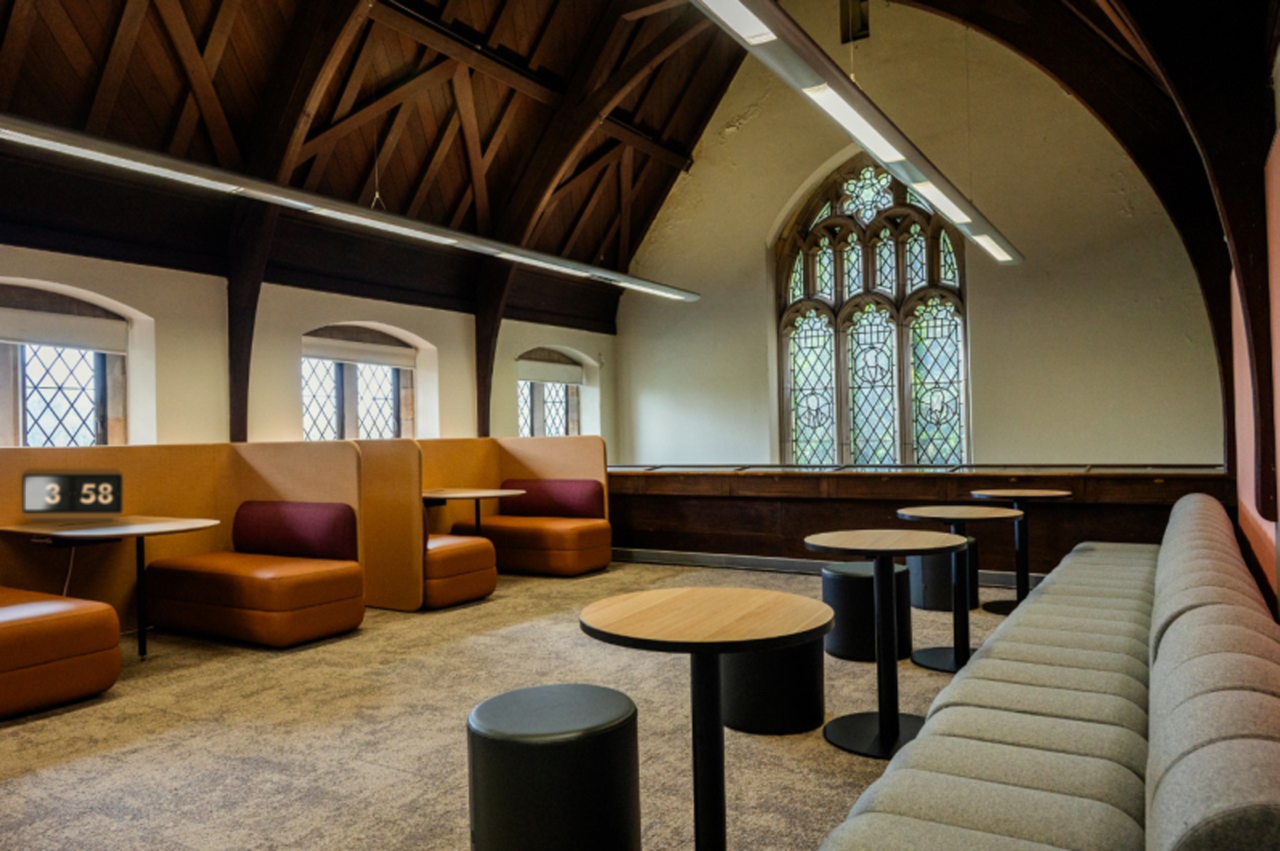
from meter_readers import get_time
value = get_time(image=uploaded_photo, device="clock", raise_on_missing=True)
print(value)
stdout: 3:58
